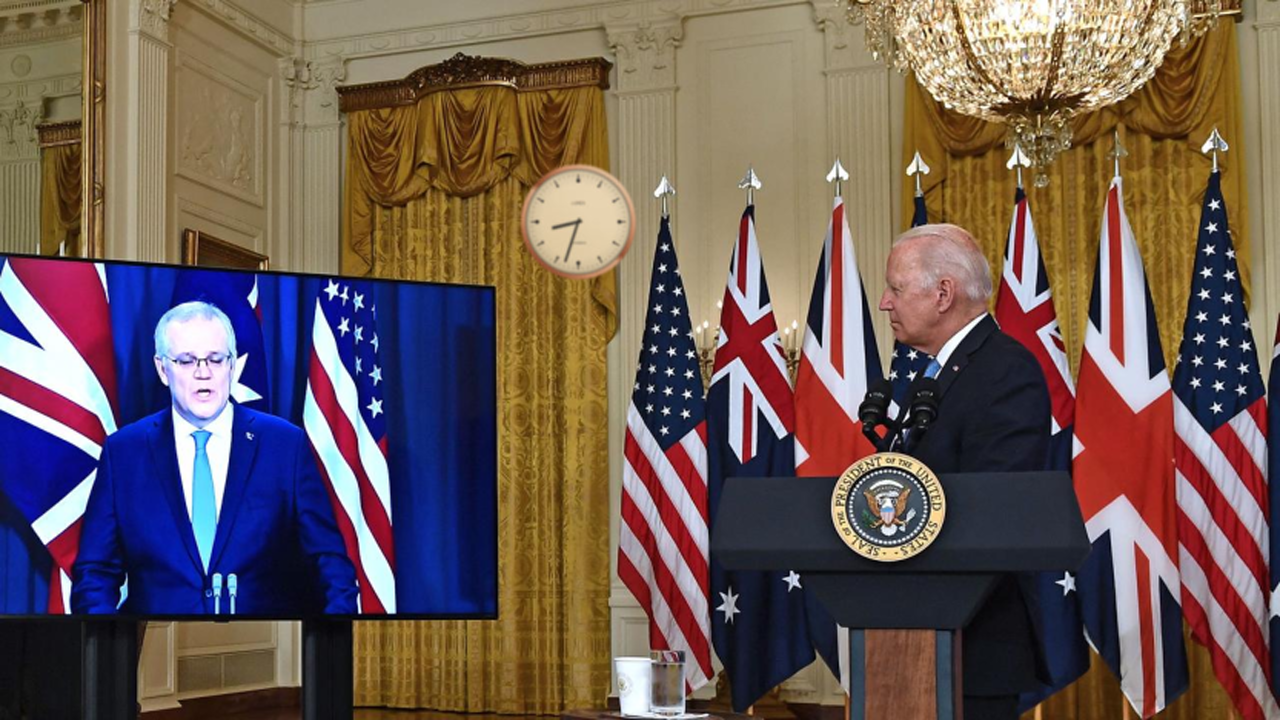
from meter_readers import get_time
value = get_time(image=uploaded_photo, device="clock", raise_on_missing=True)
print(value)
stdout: 8:33
